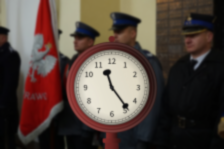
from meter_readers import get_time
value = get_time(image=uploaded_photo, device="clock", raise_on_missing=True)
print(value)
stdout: 11:24
